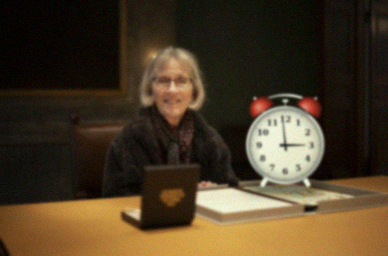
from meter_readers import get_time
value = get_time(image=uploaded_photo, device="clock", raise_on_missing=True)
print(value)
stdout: 2:59
